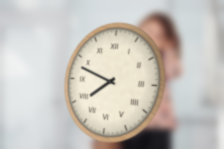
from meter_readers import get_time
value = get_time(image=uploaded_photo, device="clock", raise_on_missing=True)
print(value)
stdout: 7:48
